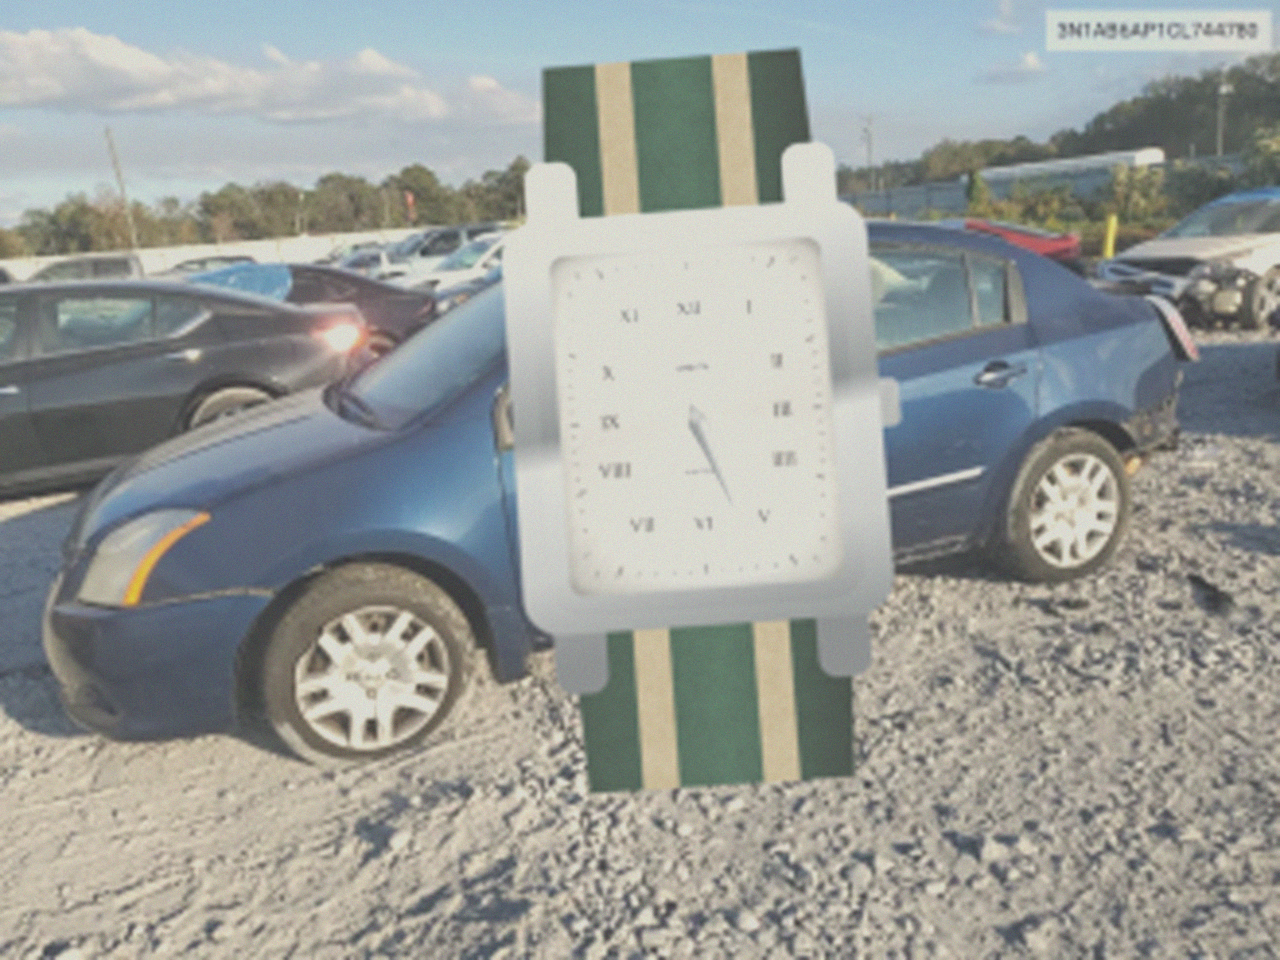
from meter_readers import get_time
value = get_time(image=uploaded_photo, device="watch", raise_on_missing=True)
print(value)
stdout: 5:27
